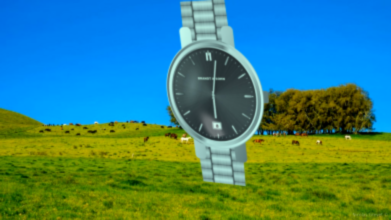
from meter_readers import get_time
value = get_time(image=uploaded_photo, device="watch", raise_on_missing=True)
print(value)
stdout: 6:02
